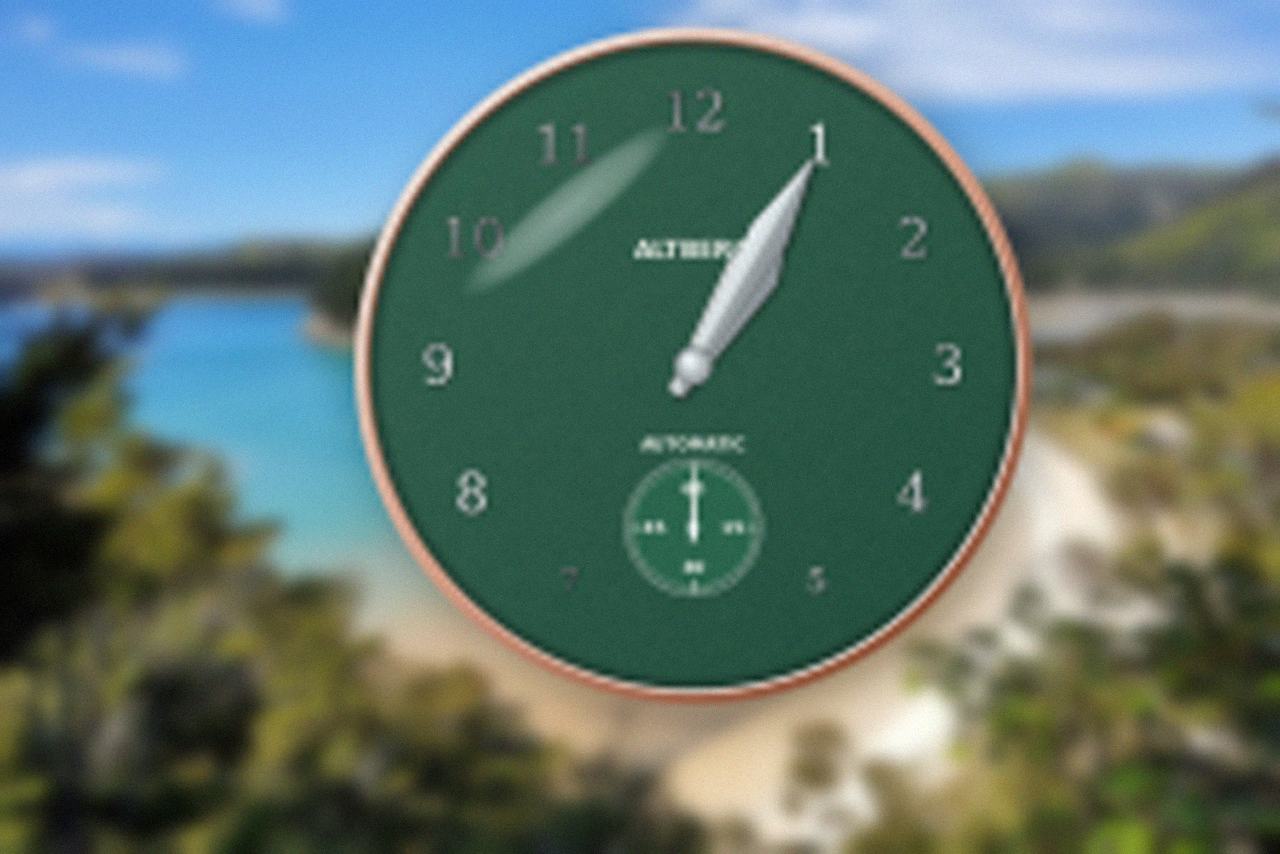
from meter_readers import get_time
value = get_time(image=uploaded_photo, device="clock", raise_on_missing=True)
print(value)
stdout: 1:05
